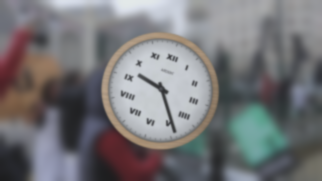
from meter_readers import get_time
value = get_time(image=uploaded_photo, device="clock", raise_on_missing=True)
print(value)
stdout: 9:24
